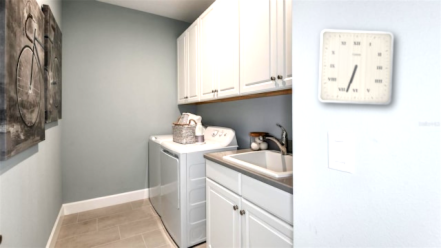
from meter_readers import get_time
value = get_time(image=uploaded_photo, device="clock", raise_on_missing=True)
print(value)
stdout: 6:33
